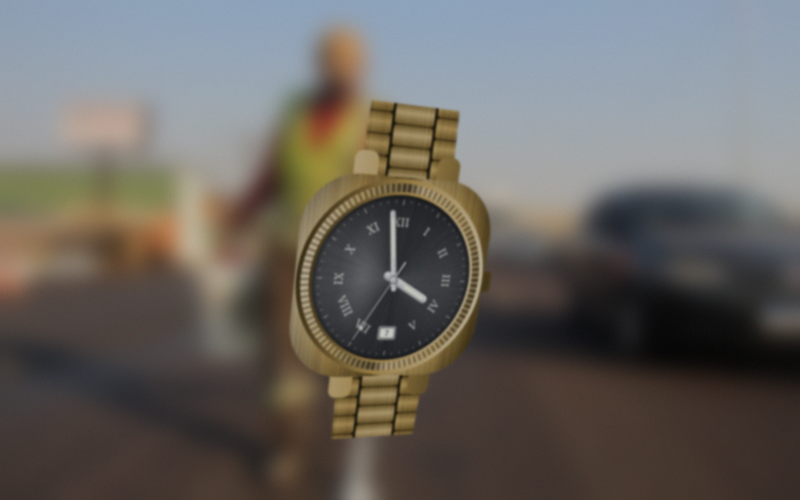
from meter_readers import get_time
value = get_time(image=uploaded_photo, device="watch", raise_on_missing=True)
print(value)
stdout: 3:58:35
